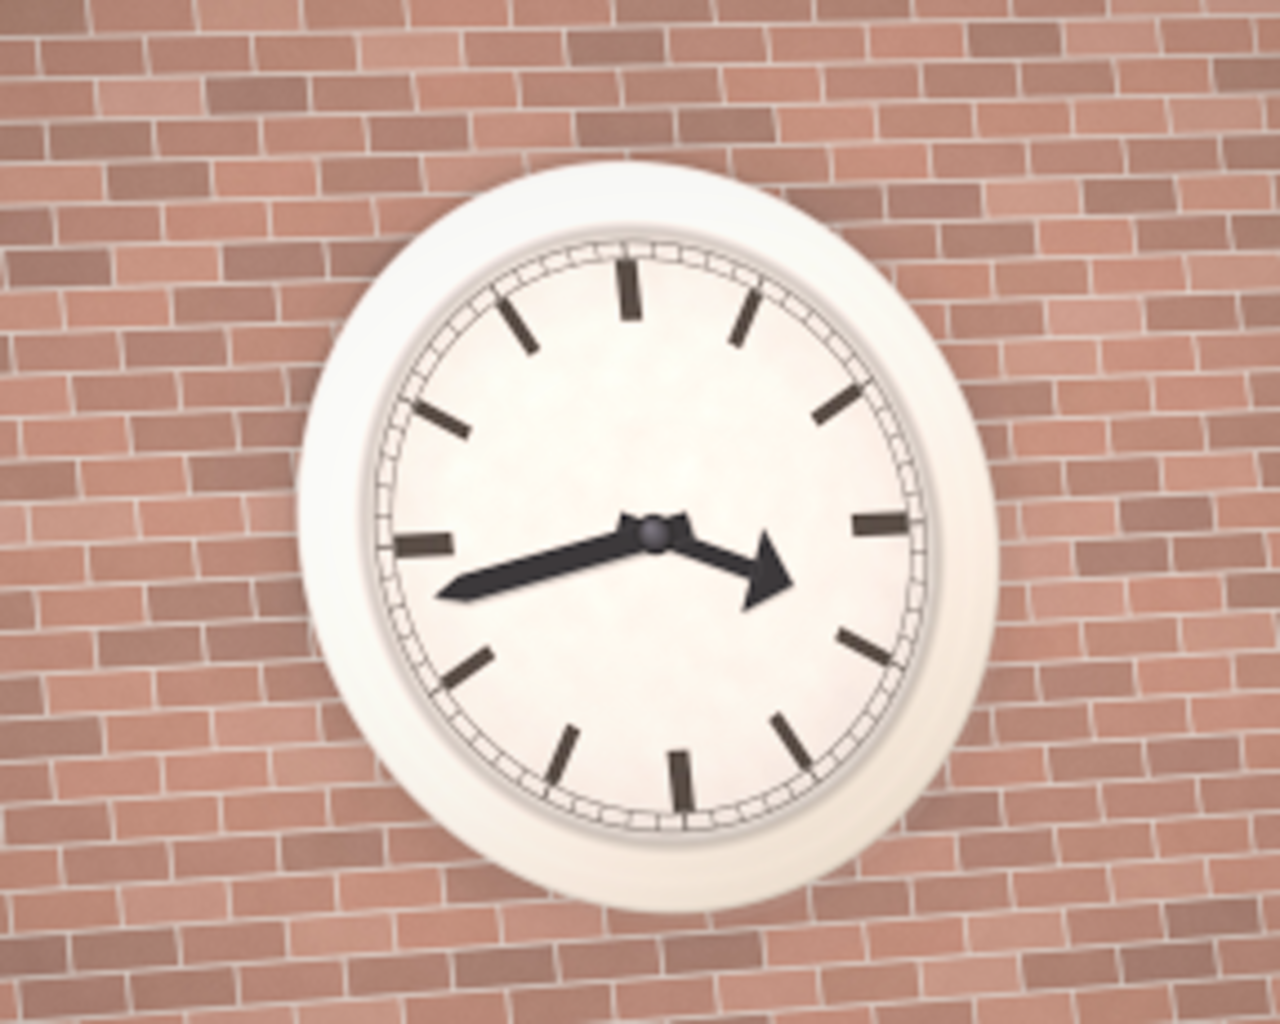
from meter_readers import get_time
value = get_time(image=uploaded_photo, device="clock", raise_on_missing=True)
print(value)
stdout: 3:43
